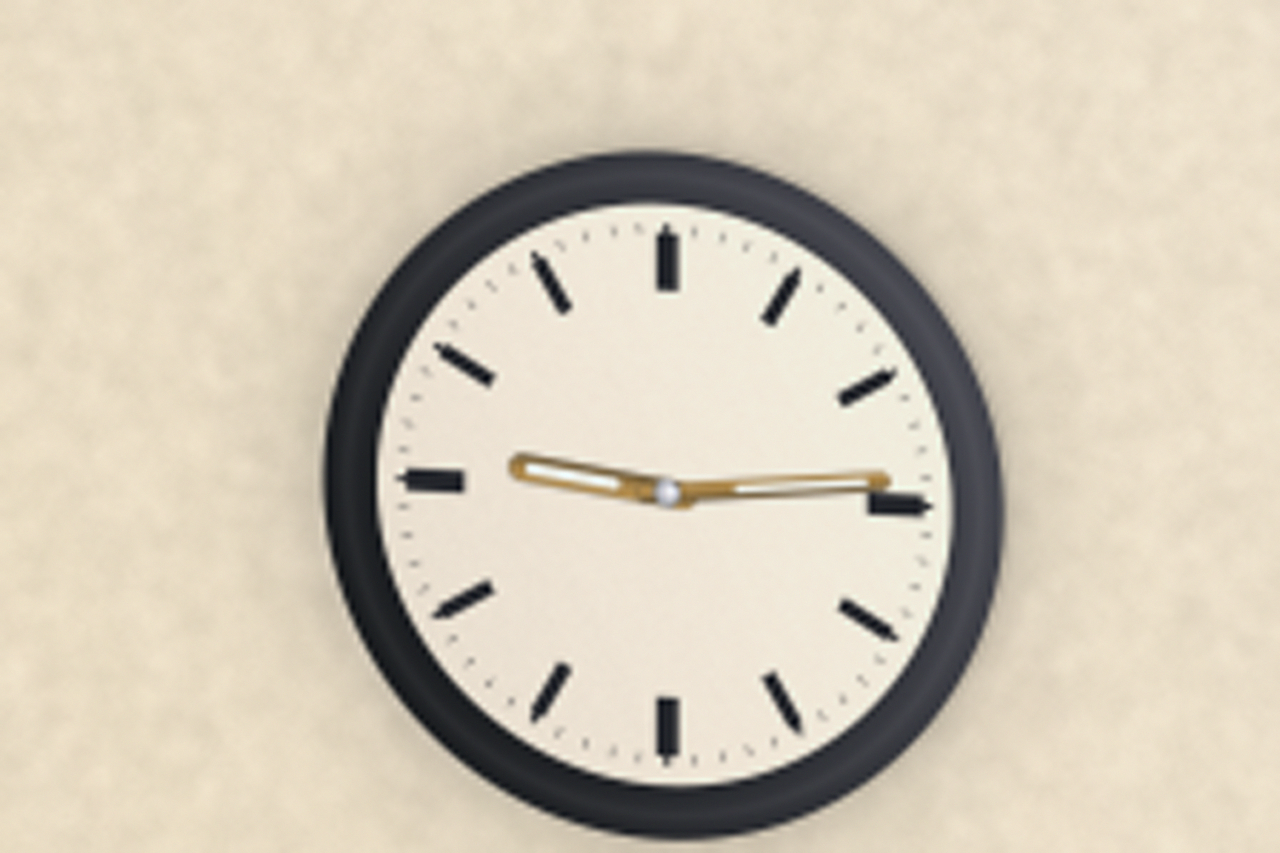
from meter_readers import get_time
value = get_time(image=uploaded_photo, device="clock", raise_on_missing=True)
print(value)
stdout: 9:14
